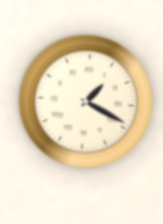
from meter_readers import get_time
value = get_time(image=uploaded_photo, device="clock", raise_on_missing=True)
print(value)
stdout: 1:19
